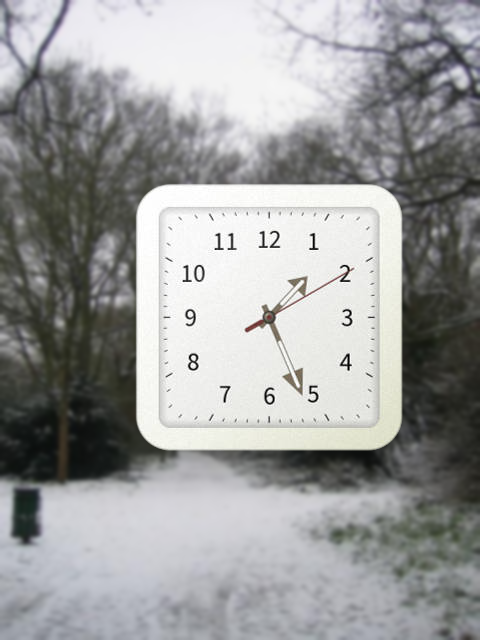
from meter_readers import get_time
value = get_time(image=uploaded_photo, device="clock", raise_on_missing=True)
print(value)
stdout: 1:26:10
